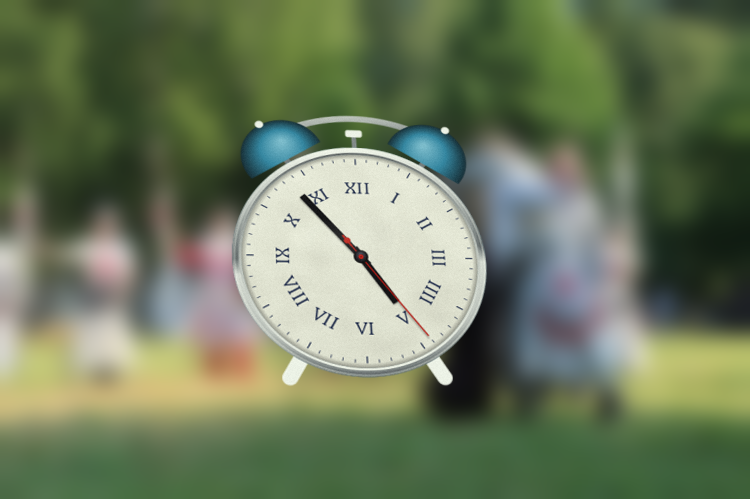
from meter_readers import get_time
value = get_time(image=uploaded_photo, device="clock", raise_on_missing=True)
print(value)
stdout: 4:53:24
